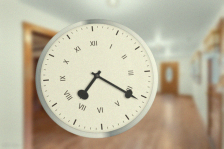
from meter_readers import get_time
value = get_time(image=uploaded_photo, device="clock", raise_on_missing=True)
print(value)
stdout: 7:21
